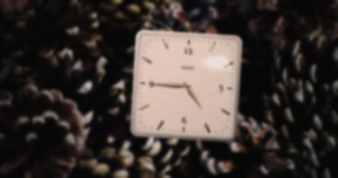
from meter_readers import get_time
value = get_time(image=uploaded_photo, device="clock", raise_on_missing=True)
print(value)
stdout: 4:45
